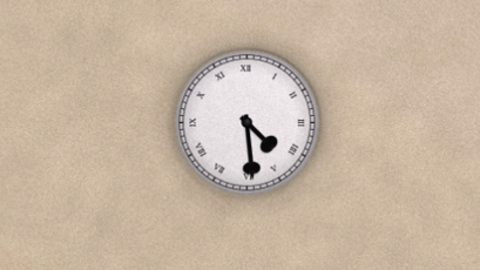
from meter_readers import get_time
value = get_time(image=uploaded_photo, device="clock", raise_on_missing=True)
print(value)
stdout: 4:29
